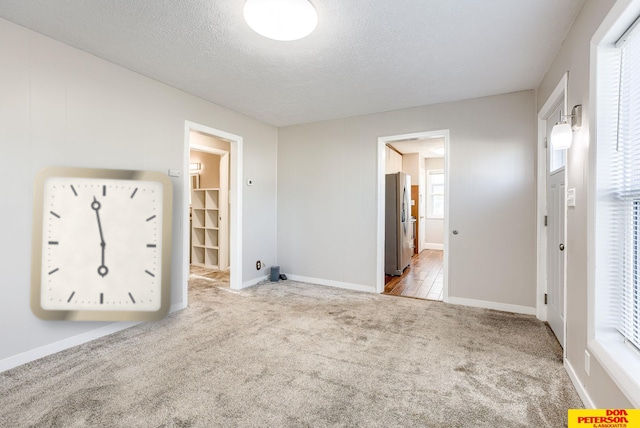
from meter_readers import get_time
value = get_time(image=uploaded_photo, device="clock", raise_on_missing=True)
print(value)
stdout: 5:58
